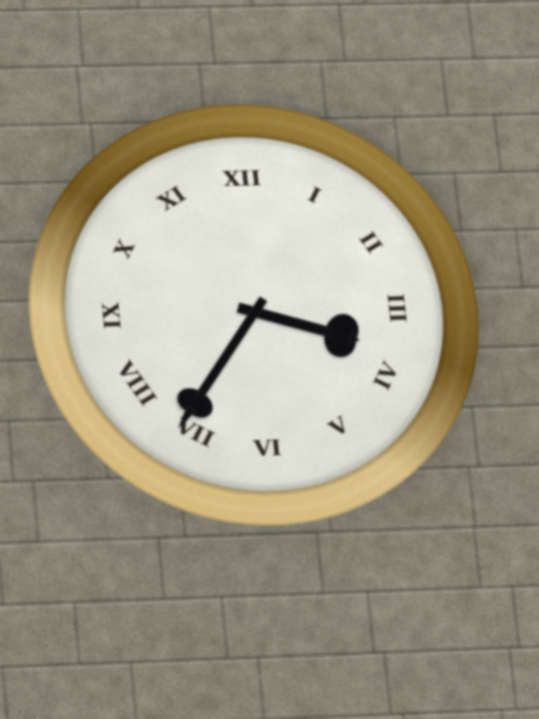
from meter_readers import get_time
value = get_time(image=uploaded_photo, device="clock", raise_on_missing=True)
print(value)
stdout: 3:36
